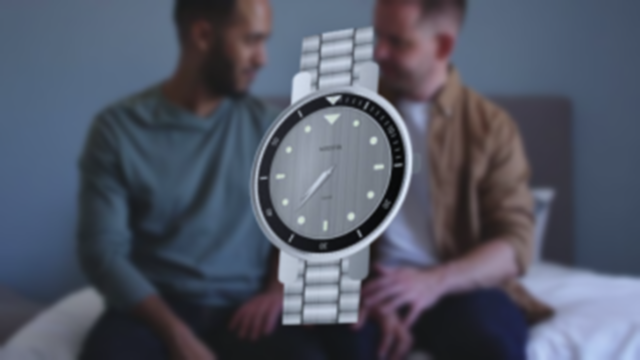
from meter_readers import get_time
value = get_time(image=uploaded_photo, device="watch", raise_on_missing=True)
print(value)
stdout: 7:37
